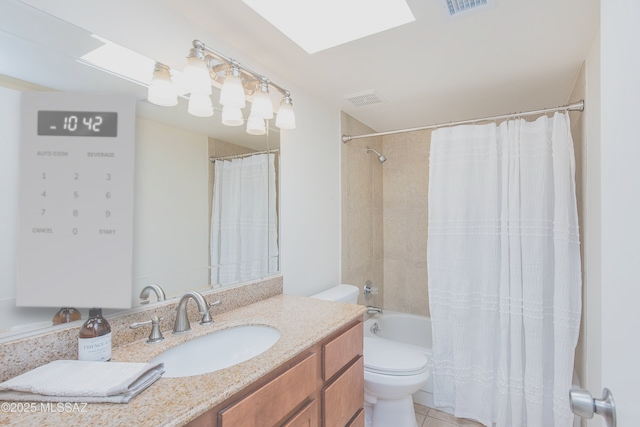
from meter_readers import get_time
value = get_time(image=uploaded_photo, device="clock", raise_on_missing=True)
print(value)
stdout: 10:42
